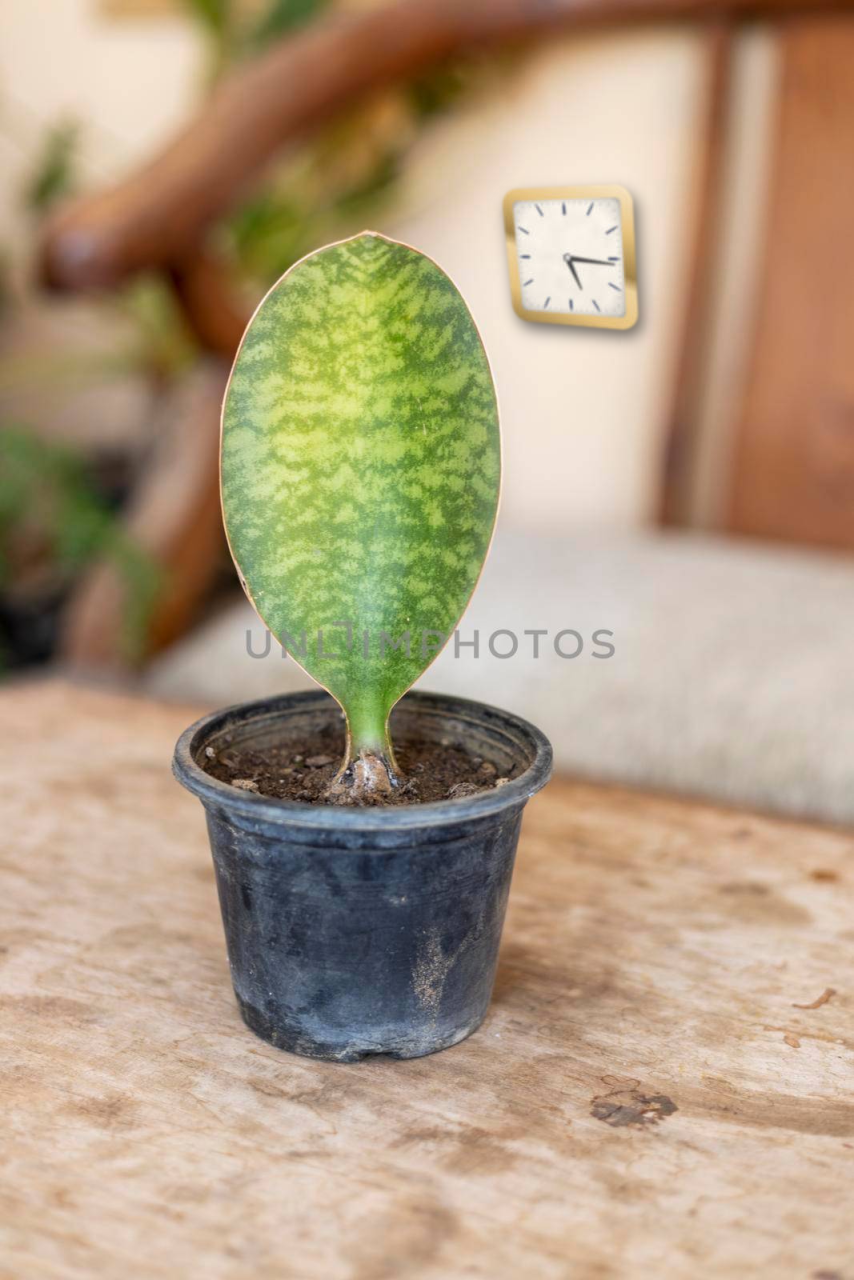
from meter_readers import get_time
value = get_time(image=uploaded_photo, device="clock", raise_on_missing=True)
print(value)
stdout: 5:16
